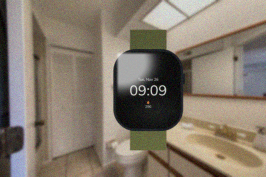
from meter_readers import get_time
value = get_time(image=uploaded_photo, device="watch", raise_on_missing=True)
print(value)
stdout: 9:09
